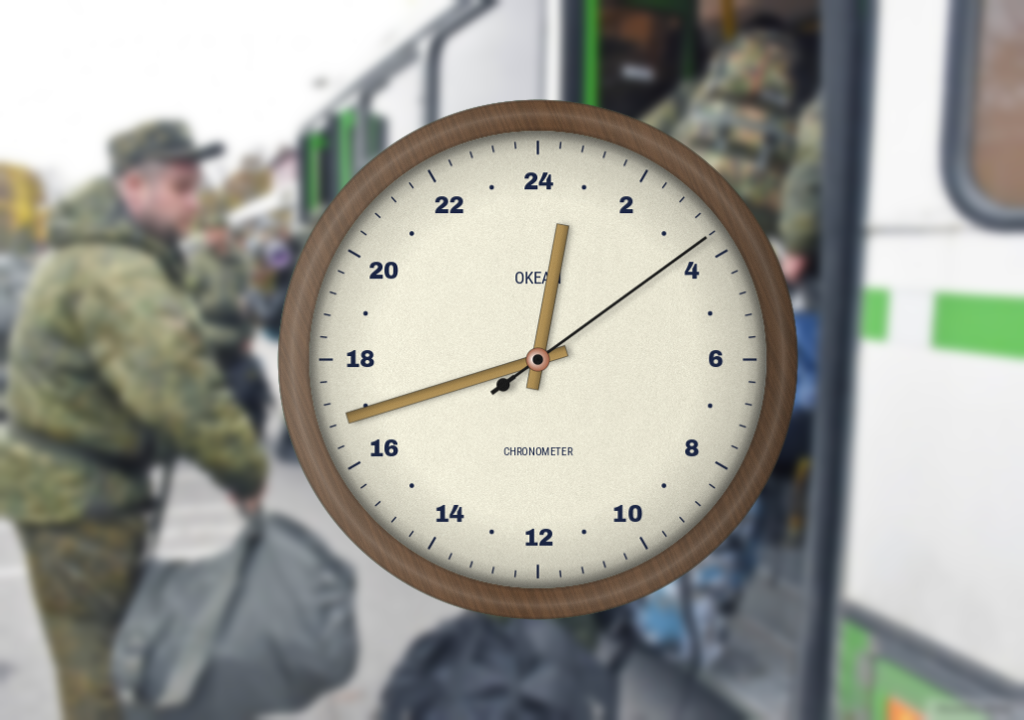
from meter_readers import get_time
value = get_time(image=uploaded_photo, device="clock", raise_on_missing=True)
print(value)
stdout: 0:42:09
